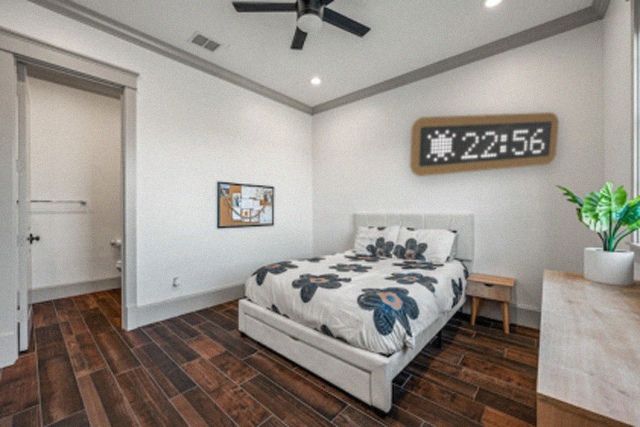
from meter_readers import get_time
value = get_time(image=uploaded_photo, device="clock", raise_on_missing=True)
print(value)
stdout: 22:56
